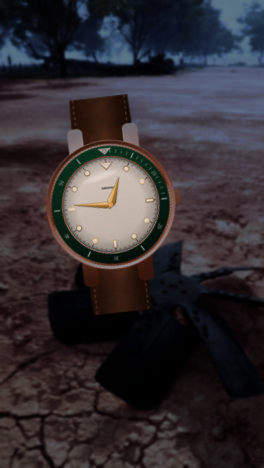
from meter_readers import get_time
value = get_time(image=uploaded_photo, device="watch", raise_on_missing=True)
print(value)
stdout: 12:46
